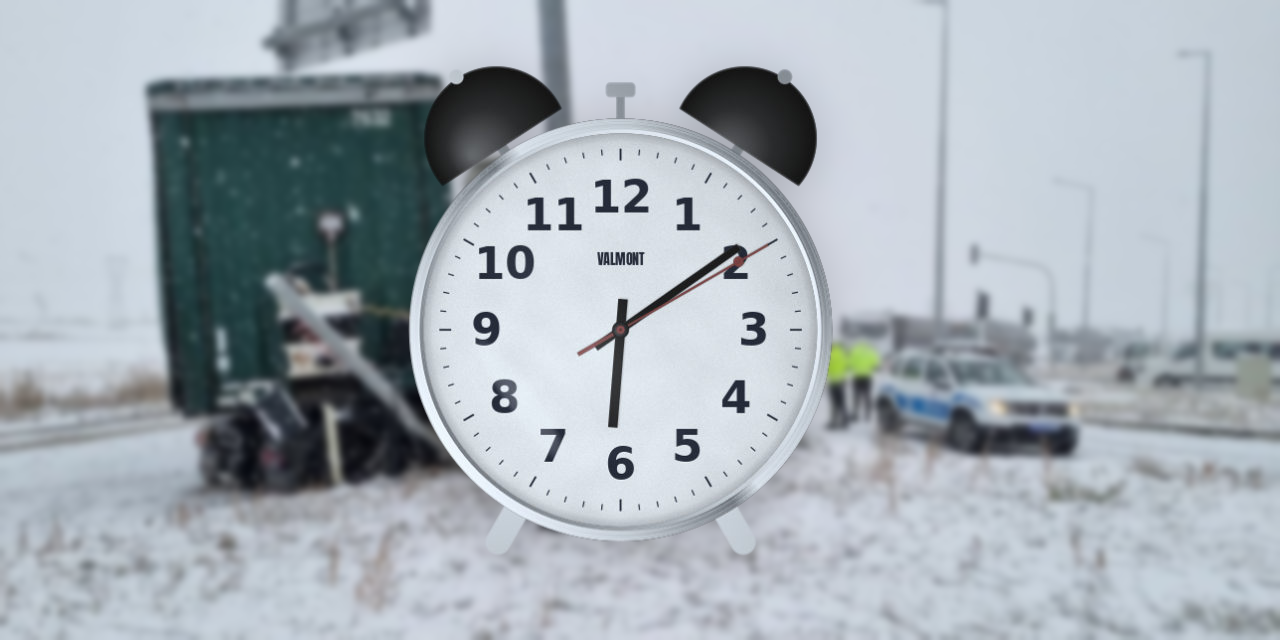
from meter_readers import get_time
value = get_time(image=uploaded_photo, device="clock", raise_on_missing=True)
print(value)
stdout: 6:09:10
